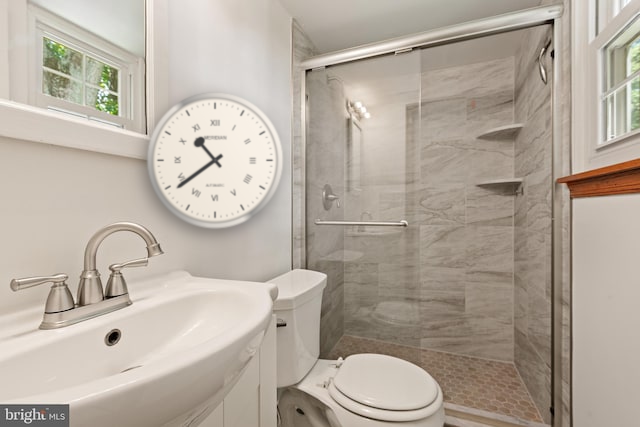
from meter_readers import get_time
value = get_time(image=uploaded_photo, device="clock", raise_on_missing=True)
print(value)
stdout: 10:39
